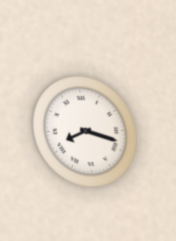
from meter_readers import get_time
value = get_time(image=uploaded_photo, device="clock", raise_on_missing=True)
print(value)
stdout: 8:18
